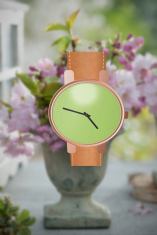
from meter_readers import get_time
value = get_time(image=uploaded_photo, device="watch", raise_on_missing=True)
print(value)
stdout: 4:48
